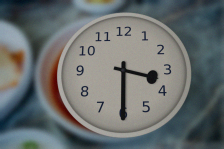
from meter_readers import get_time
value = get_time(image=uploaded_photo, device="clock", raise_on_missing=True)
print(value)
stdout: 3:30
